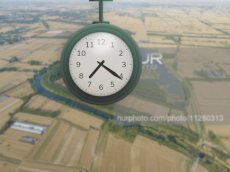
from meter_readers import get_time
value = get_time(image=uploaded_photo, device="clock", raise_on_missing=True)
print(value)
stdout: 7:21
